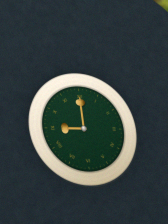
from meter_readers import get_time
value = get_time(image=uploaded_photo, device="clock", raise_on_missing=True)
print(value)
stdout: 9:00
